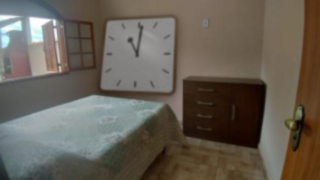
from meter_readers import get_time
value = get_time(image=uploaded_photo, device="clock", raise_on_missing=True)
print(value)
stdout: 11:01
